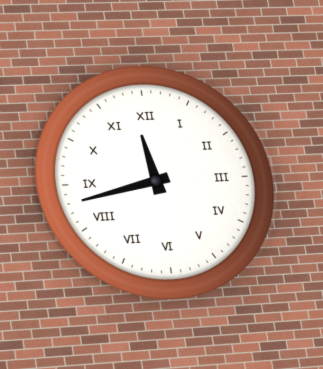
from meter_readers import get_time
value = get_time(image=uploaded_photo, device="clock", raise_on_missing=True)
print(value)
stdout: 11:43
